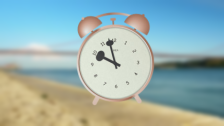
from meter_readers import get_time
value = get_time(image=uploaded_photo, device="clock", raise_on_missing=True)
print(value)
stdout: 9:58
